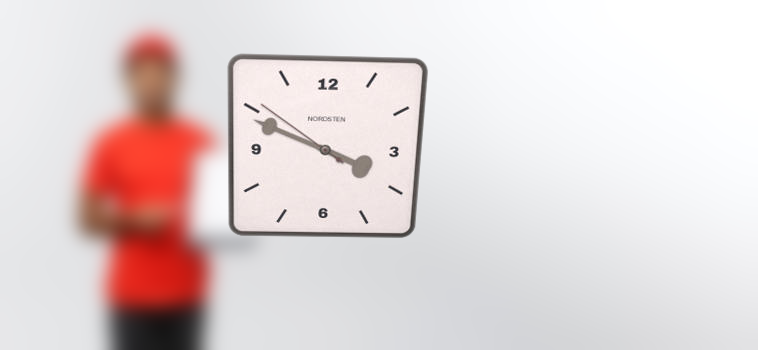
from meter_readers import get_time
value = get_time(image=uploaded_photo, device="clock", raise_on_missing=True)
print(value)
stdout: 3:48:51
